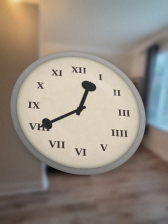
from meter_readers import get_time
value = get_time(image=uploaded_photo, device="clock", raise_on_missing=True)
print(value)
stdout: 12:40
